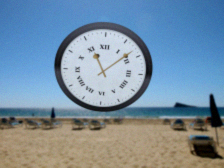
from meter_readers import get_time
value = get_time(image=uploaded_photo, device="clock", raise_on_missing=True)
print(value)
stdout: 11:08
